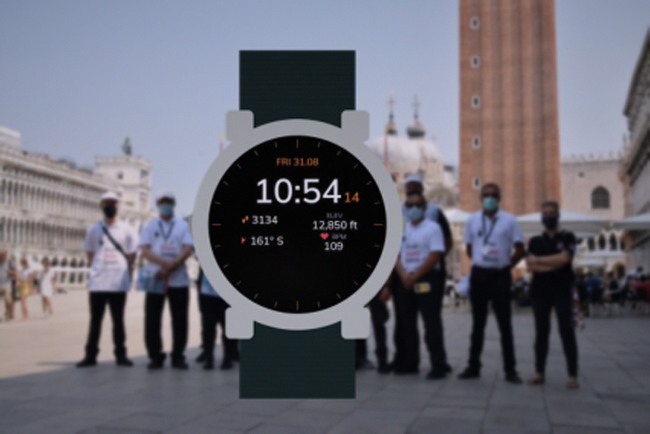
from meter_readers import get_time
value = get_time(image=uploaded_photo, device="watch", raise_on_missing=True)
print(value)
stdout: 10:54:14
